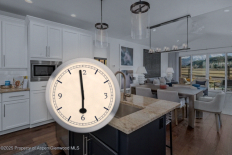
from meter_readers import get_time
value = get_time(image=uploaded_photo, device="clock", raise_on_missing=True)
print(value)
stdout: 5:59
